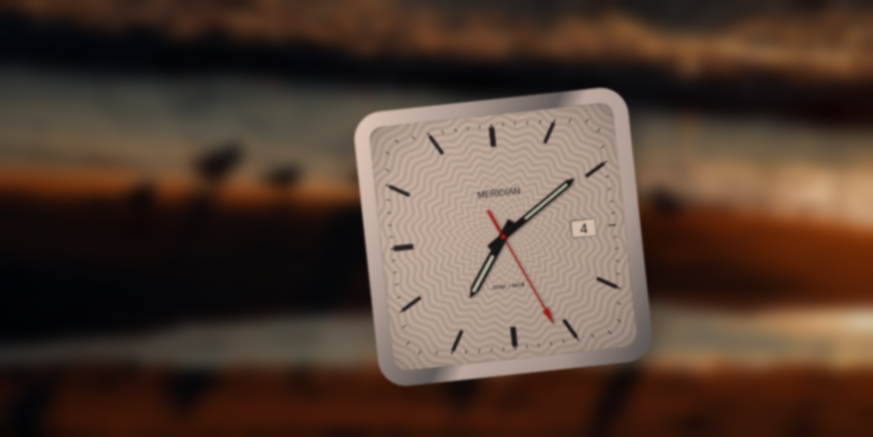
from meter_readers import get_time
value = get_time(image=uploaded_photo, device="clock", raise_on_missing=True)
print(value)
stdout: 7:09:26
